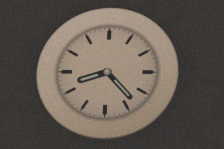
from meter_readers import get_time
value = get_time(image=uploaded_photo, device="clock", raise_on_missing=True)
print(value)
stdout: 8:23
